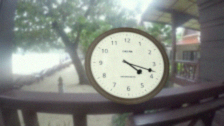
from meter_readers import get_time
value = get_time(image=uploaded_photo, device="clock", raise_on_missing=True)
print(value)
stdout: 4:18
